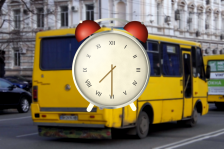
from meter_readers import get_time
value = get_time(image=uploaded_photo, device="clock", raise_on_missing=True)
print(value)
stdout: 7:30
